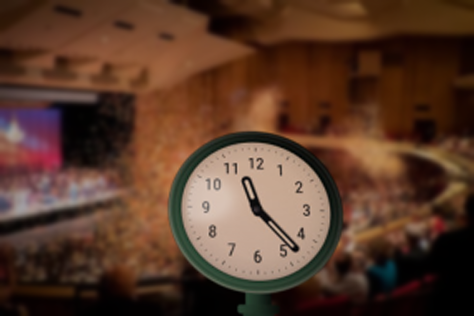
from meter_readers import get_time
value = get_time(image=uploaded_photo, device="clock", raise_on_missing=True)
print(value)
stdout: 11:23
